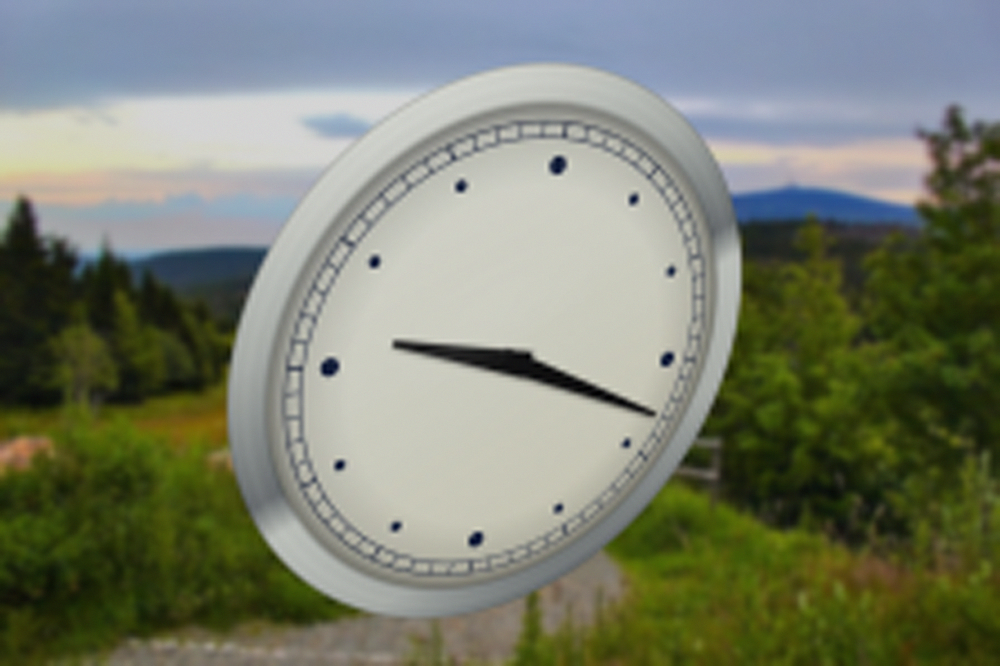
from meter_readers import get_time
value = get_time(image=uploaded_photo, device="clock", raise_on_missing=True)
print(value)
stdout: 9:18
